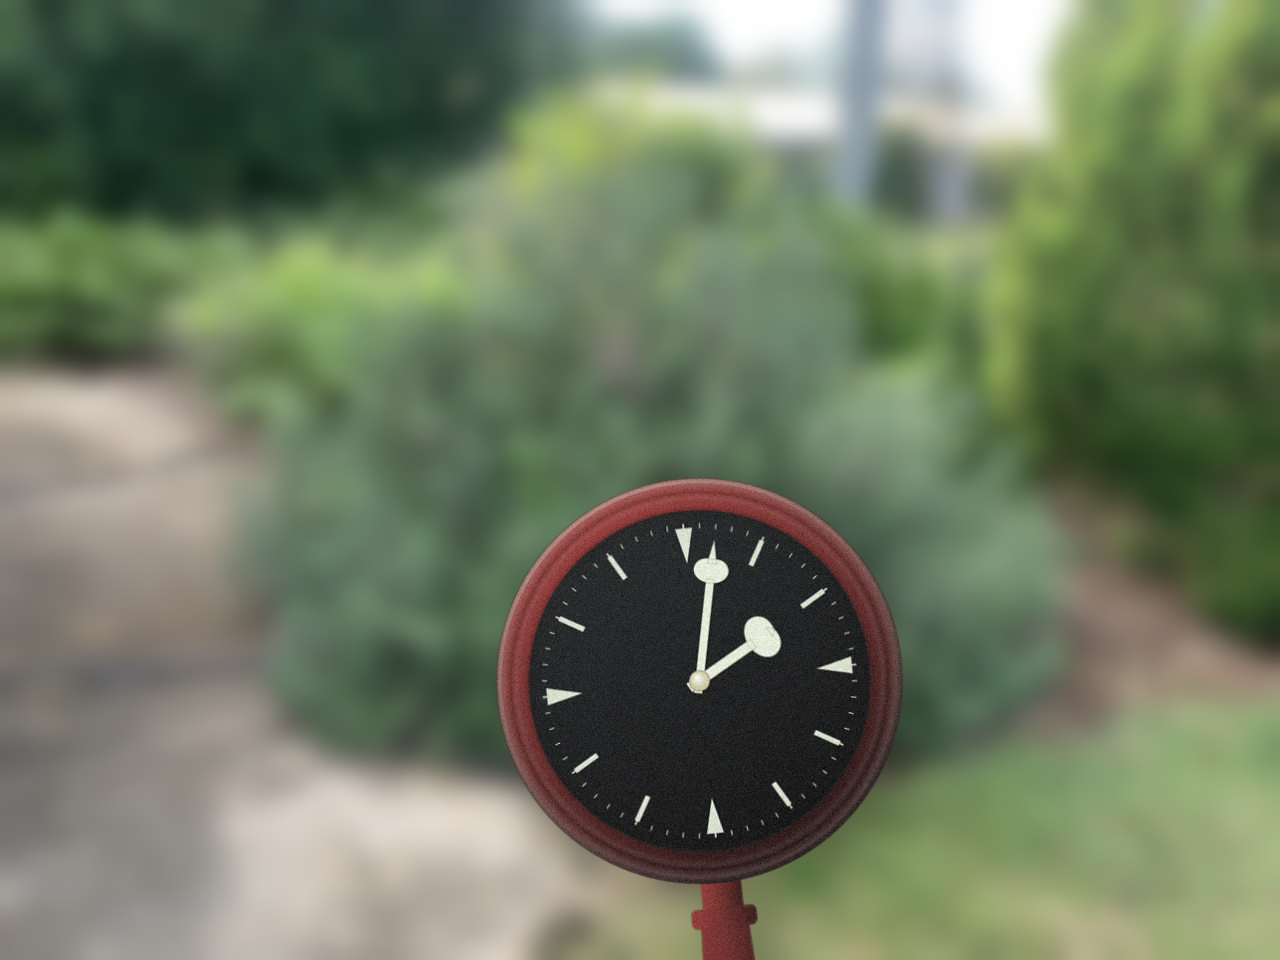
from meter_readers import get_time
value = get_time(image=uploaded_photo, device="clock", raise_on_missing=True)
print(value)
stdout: 2:02
